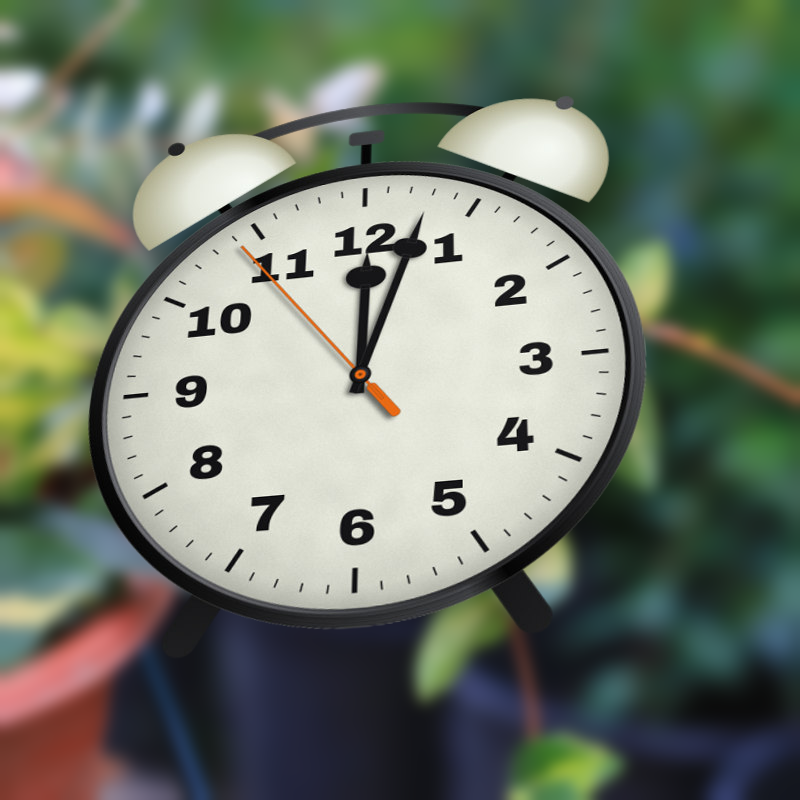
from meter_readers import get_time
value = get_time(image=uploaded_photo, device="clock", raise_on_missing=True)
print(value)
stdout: 12:02:54
